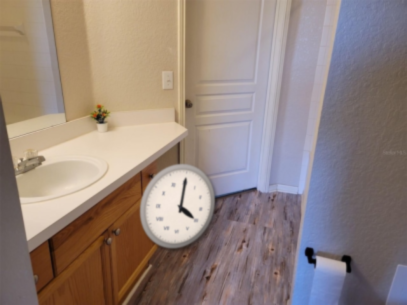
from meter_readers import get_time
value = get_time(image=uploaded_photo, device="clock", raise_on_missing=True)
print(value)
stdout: 4:00
